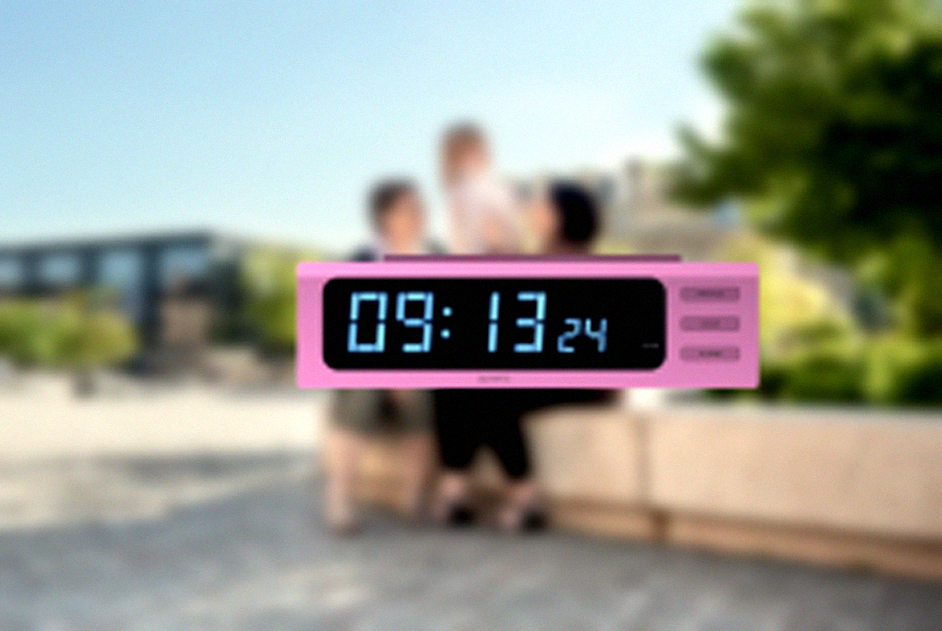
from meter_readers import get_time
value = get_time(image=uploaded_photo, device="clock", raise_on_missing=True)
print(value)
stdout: 9:13:24
